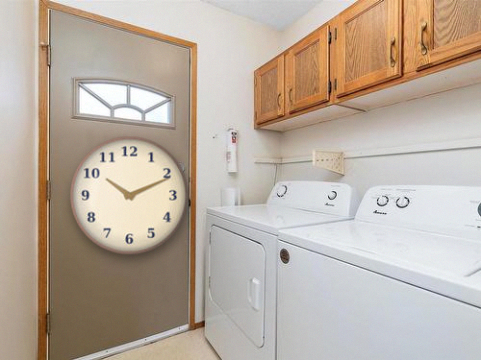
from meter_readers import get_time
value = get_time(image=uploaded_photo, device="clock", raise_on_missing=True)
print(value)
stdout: 10:11
